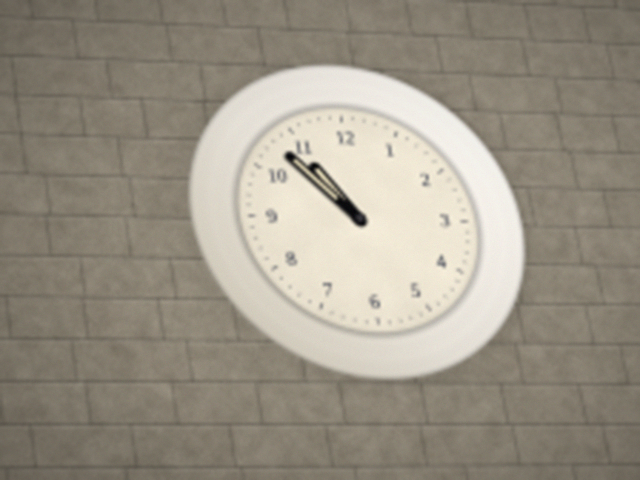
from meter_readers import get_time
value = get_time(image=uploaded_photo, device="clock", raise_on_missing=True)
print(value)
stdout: 10:53
